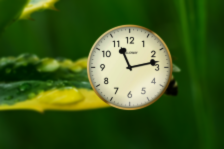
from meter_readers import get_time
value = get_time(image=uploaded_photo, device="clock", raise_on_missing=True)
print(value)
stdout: 11:13
